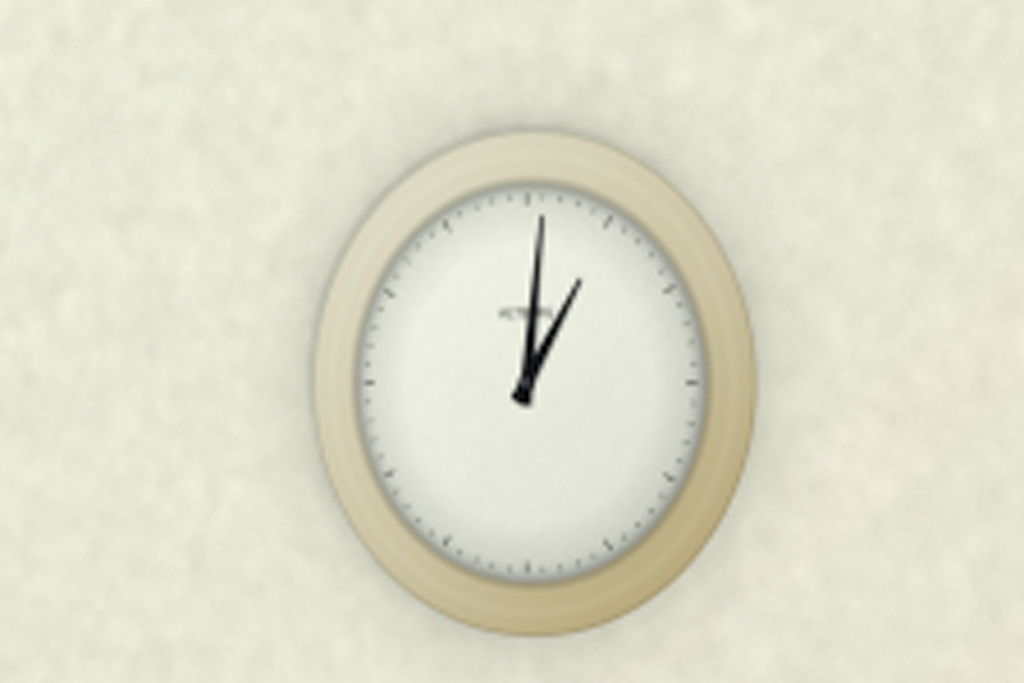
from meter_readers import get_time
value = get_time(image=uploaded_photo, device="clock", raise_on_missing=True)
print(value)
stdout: 1:01
